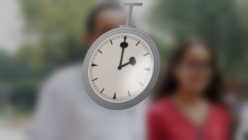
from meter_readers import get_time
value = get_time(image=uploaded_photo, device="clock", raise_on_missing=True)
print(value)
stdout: 2:00
